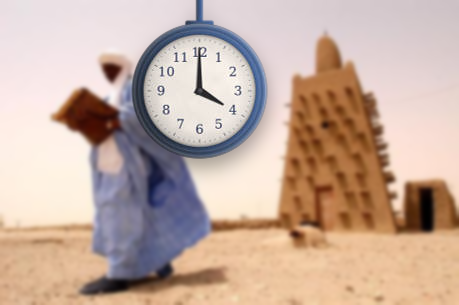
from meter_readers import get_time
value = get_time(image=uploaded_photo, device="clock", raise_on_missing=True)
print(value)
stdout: 4:00
